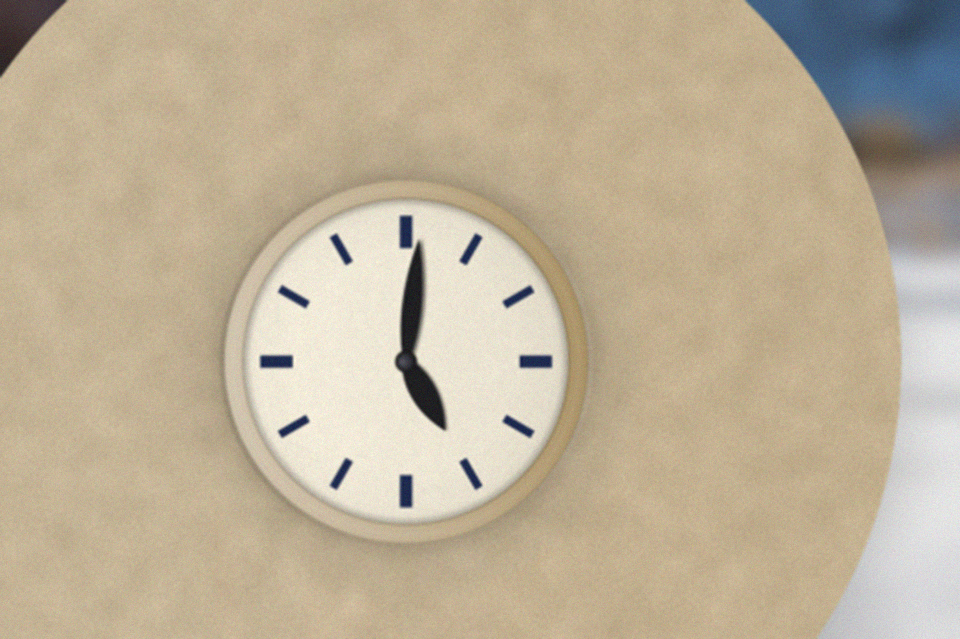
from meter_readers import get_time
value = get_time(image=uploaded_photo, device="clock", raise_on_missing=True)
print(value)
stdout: 5:01
